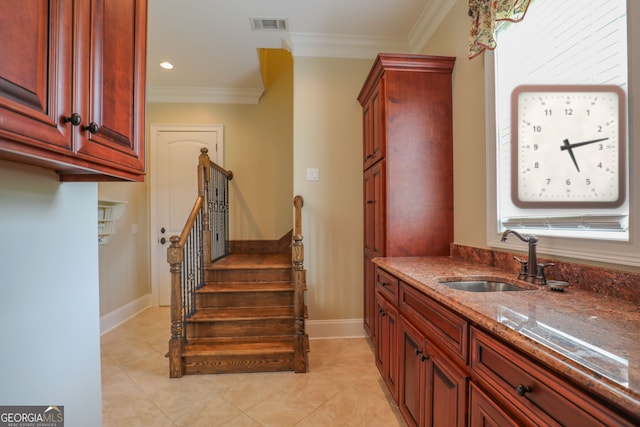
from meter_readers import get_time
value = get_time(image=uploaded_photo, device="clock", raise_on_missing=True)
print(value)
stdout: 5:13
